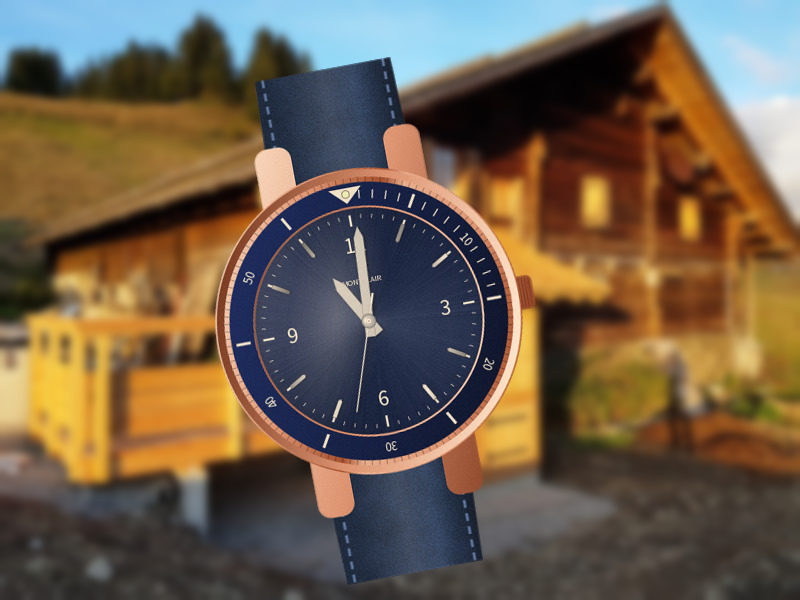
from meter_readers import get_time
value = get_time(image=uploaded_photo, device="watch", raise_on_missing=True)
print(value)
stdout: 11:00:33
